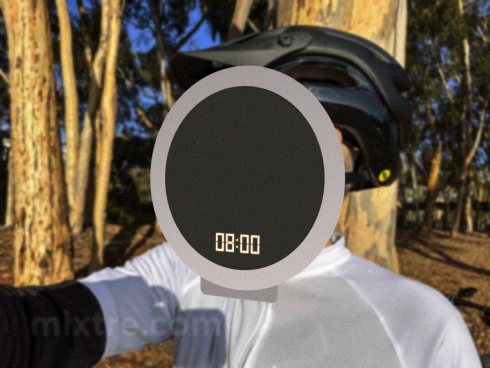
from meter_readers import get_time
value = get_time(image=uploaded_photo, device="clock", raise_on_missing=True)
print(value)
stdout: 8:00
